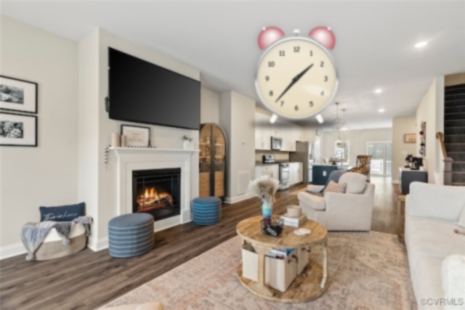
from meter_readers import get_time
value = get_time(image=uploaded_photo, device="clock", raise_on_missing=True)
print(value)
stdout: 1:37
